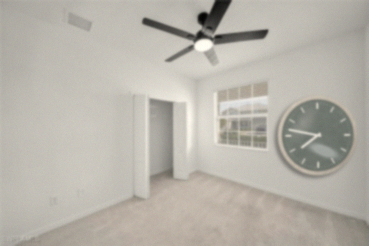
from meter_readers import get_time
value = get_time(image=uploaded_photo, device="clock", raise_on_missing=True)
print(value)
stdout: 7:47
